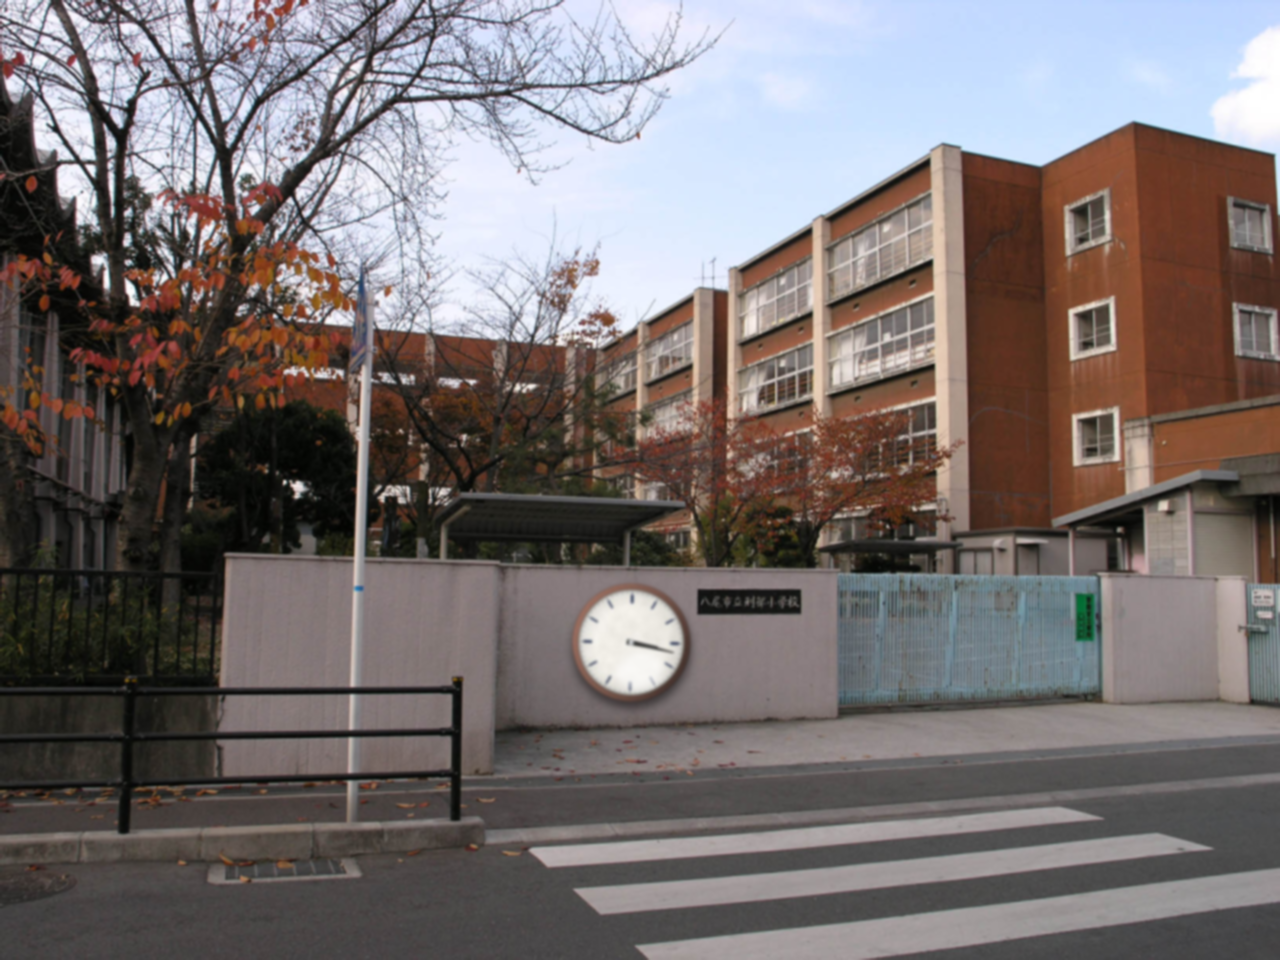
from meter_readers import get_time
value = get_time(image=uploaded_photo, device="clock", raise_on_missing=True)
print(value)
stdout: 3:17
